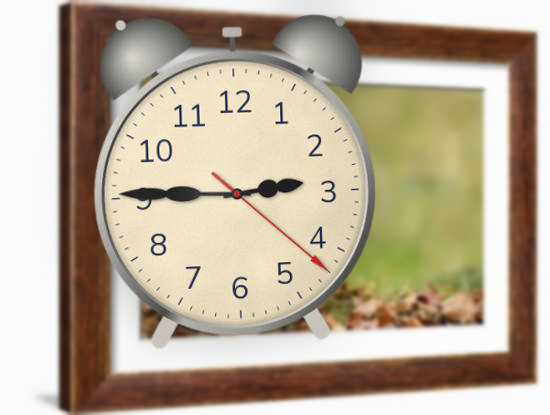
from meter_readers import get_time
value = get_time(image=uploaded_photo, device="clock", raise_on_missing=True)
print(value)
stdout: 2:45:22
